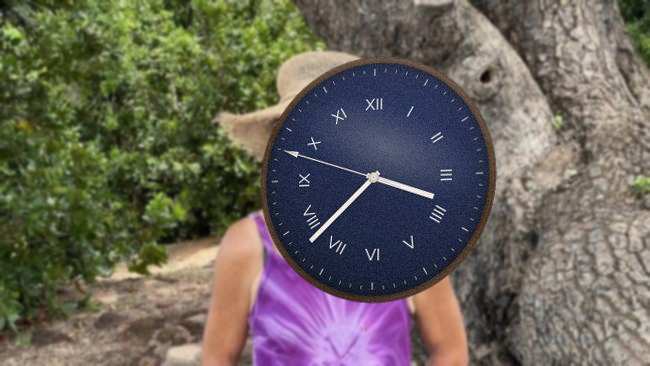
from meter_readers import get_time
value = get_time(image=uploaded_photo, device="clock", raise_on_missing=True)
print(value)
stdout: 3:37:48
